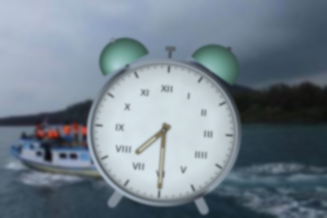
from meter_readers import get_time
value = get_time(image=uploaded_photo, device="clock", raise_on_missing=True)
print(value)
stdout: 7:30
